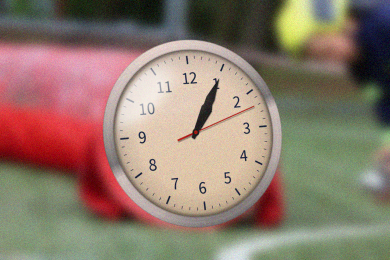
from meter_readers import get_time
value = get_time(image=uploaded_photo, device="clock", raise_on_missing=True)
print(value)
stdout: 1:05:12
